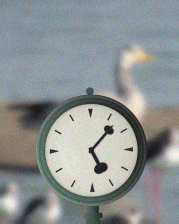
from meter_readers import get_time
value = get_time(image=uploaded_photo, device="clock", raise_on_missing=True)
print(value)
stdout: 5:07
